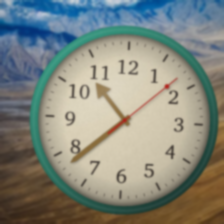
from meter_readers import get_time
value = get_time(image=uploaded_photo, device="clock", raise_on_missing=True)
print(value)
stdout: 10:38:08
